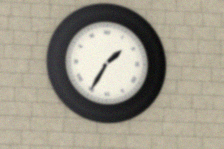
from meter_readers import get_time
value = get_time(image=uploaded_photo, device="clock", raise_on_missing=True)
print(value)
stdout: 1:35
